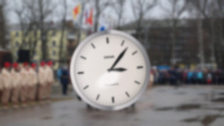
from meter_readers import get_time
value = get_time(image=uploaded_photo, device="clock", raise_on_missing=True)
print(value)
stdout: 3:07
